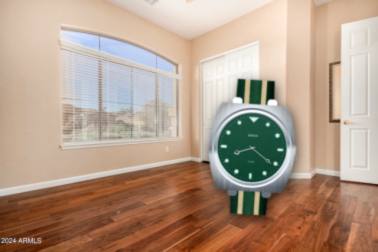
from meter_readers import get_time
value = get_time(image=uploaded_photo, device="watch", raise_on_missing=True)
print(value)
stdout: 8:21
